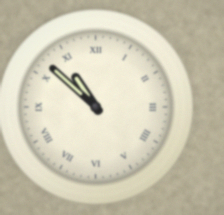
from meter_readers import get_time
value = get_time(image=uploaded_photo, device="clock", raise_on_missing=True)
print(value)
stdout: 10:52
